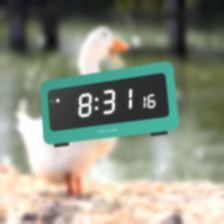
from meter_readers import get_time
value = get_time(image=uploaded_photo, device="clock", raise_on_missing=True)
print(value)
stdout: 8:31:16
